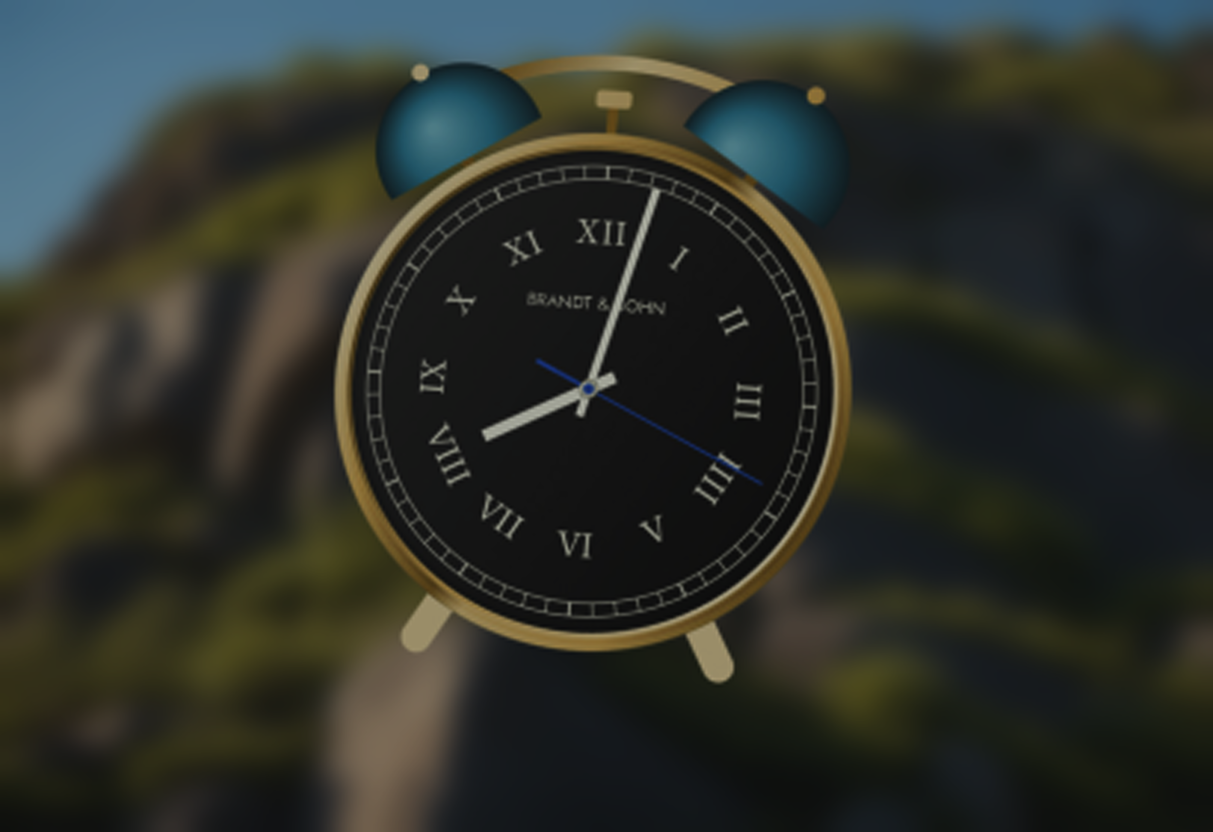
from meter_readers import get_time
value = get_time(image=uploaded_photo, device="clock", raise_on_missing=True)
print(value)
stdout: 8:02:19
